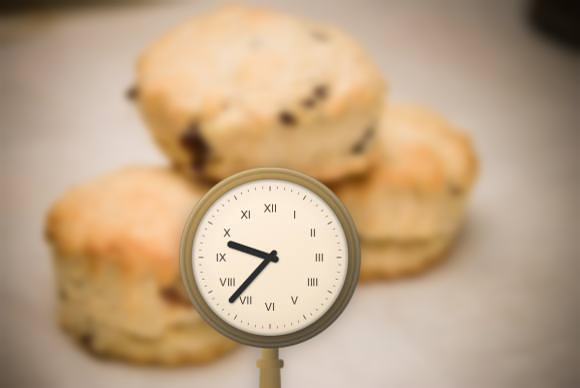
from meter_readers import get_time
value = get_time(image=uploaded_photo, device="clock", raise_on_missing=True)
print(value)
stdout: 9:37
